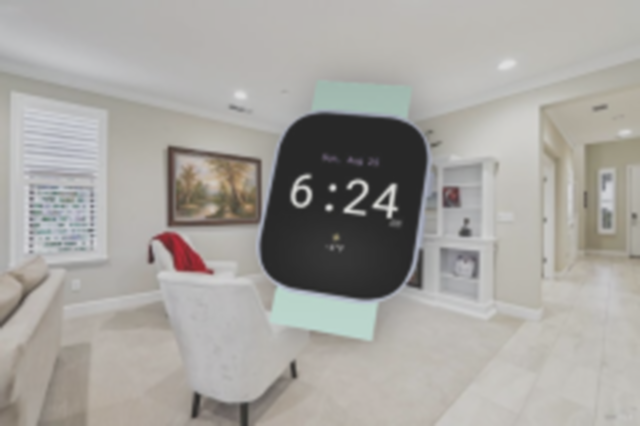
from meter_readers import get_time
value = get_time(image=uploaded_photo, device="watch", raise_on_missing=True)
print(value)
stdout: 6:24
